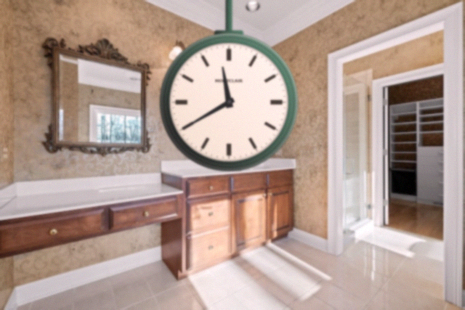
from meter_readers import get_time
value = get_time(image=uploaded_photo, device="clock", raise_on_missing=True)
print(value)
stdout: 11:40
